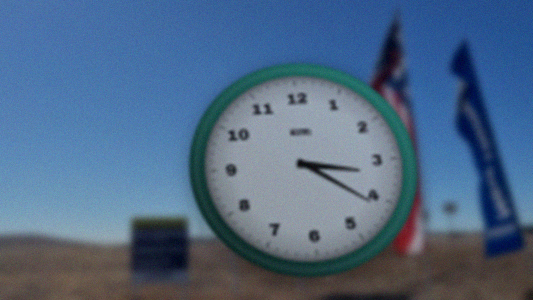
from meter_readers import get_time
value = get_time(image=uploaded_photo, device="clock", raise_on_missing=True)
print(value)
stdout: 3:21
